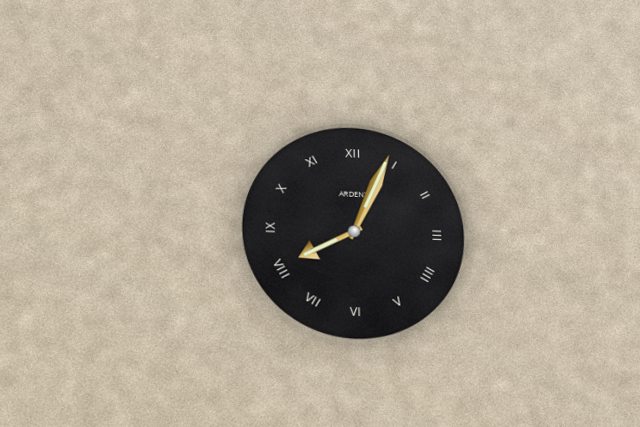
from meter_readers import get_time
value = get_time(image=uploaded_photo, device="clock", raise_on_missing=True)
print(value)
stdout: 8:04
